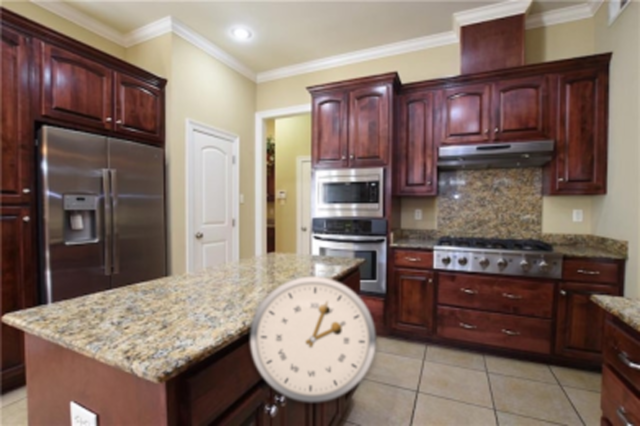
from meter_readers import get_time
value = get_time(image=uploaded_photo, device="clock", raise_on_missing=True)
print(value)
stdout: 2:03
